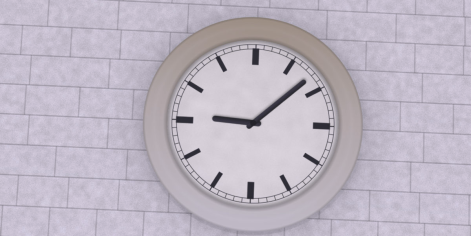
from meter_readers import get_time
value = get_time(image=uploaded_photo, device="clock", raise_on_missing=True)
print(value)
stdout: 9:08
